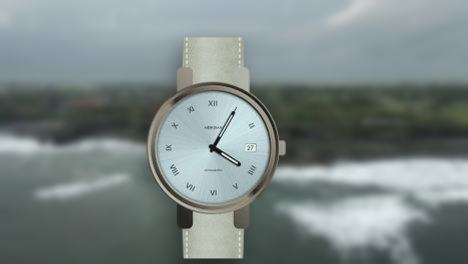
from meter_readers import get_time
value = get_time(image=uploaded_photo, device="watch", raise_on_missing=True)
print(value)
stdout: 4:05
